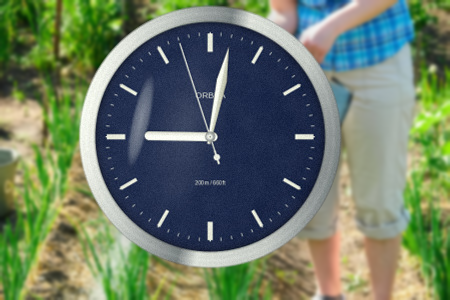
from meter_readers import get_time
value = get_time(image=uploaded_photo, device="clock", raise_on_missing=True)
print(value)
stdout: 9:01:57
